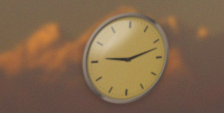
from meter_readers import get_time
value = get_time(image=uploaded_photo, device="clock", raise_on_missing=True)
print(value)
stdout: 9:12
